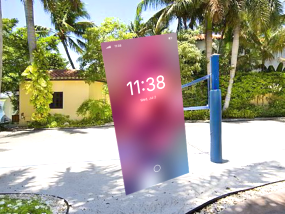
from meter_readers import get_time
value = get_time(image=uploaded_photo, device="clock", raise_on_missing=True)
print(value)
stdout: 11:38
